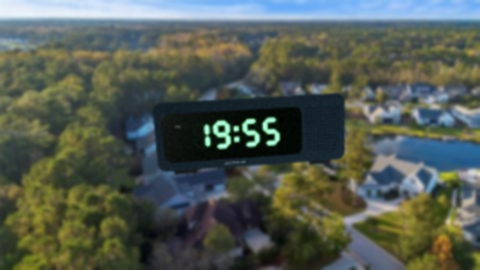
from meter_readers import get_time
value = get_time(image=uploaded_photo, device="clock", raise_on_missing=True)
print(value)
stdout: 19:55
